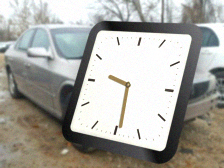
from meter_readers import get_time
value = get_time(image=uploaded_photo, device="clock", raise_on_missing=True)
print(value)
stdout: 9:29
